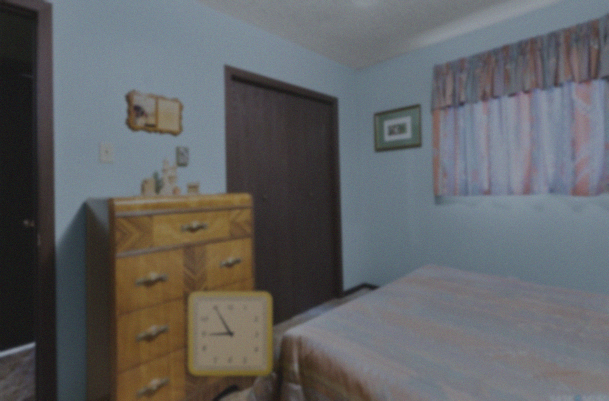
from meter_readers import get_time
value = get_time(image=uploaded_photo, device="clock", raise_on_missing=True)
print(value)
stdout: 8:55
